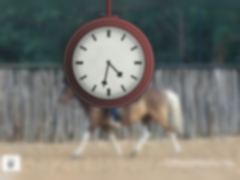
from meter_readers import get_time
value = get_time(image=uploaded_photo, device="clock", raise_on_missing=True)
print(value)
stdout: 4:32
